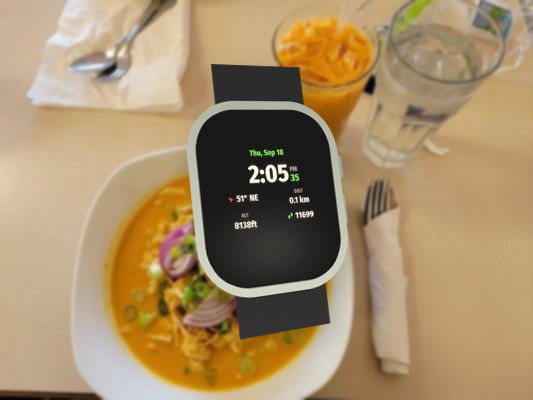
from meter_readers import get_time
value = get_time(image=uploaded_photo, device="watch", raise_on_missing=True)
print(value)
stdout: 2:05:35
